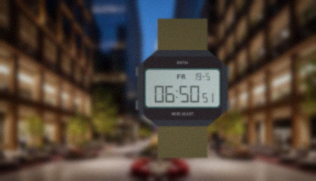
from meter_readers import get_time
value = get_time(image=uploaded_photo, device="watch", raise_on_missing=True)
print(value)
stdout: 6:50:51
